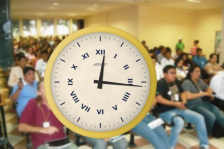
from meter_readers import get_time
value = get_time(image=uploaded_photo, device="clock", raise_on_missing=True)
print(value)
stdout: 12:16
